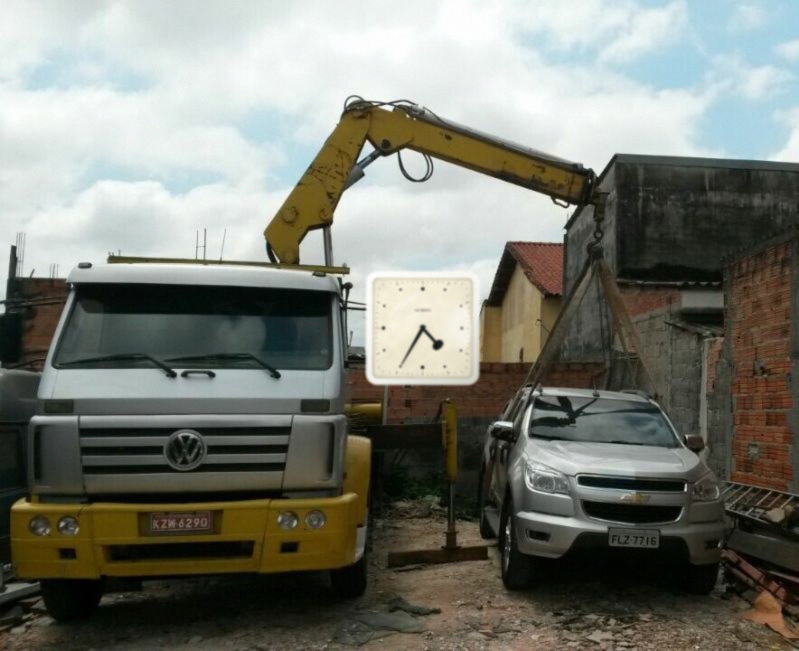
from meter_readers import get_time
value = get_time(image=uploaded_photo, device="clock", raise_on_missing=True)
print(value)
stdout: 4:35
